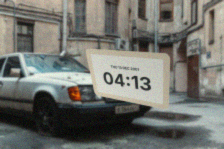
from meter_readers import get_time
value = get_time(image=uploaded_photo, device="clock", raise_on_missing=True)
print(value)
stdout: 4:13
